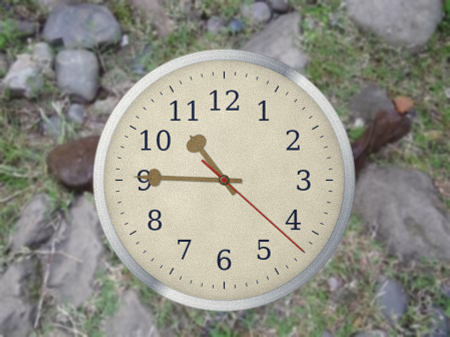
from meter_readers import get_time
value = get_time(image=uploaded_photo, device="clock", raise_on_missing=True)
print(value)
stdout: 10:45:22
